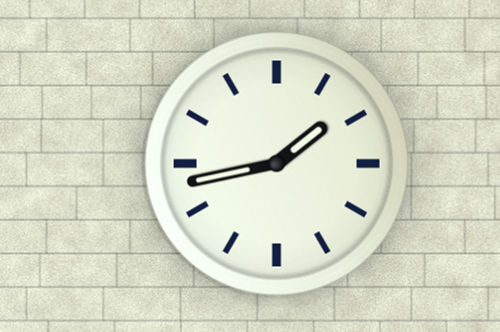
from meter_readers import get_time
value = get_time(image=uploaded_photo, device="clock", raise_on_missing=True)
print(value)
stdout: 1:43
